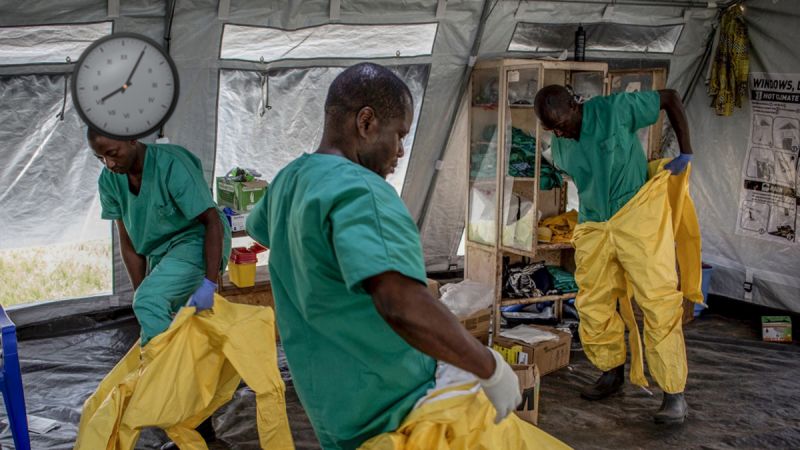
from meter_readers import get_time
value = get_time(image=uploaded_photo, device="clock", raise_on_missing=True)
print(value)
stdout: 8:05
